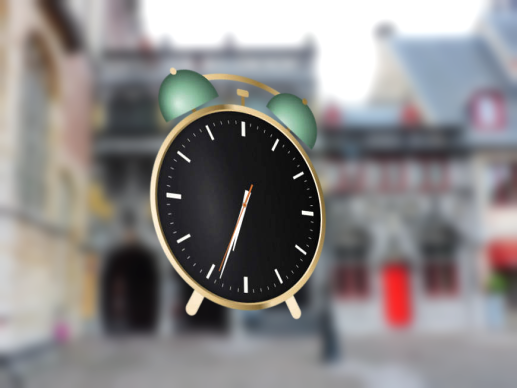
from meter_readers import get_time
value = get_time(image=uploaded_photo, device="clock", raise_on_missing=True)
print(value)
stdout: 6:33:34
